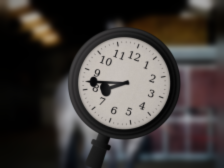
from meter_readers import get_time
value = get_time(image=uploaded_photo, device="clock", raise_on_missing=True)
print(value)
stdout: 7:42
